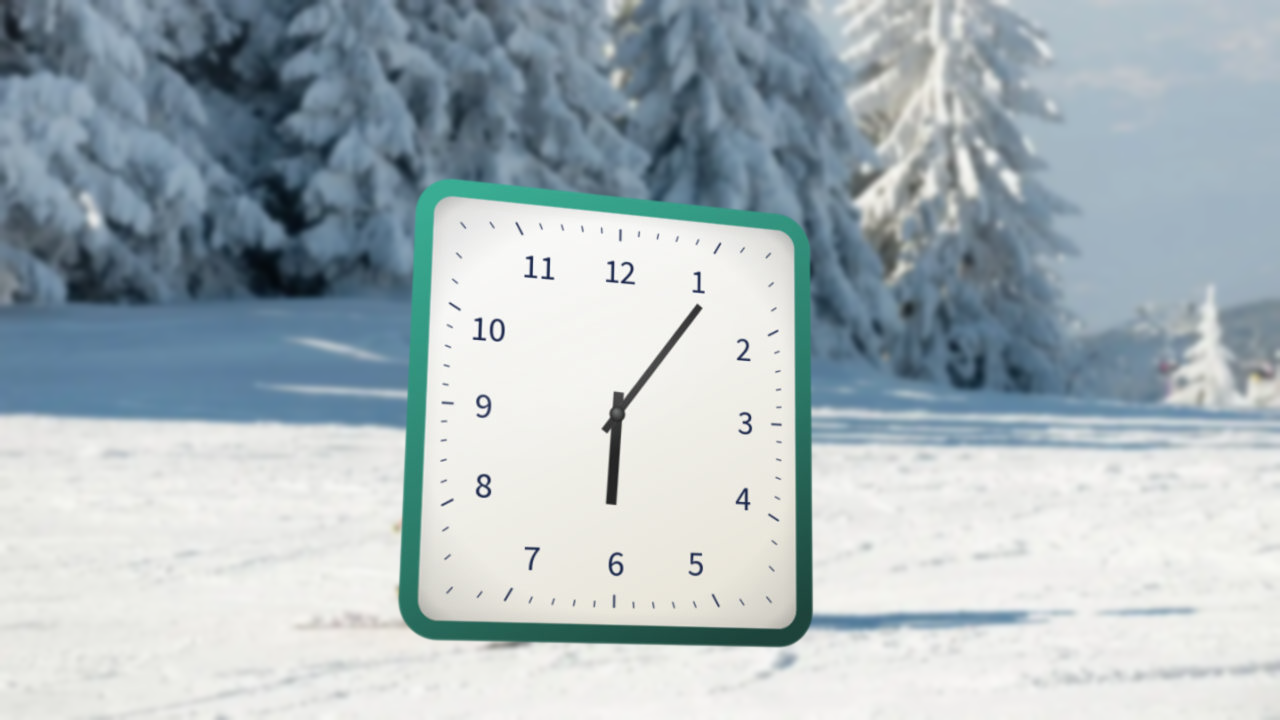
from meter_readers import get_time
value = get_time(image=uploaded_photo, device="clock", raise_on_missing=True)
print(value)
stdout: 6:06
